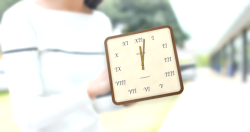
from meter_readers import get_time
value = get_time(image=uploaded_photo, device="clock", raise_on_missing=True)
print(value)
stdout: 12:02
